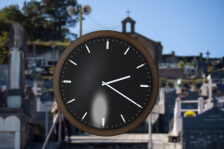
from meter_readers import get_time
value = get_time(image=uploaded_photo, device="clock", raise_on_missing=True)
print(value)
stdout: 2:20
